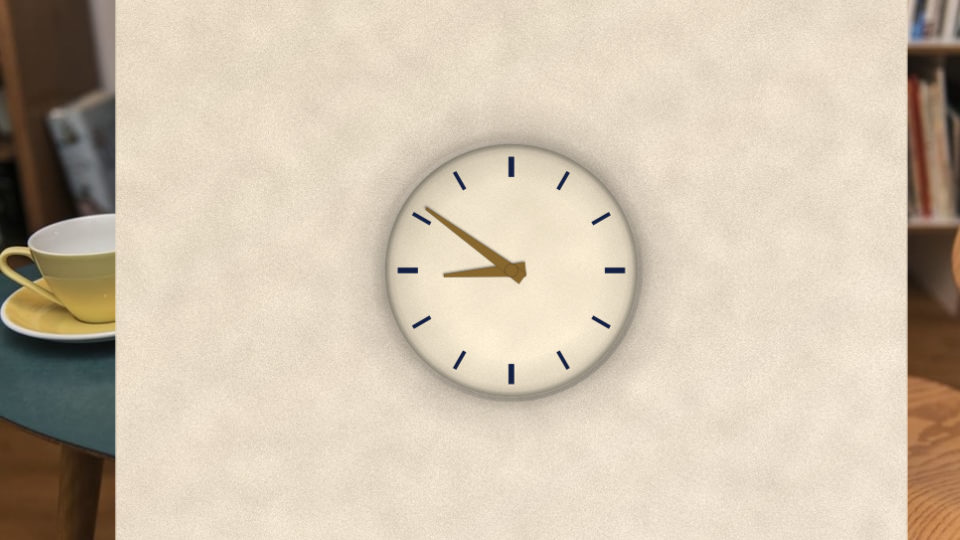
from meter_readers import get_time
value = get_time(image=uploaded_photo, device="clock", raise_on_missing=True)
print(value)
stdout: 8:51
